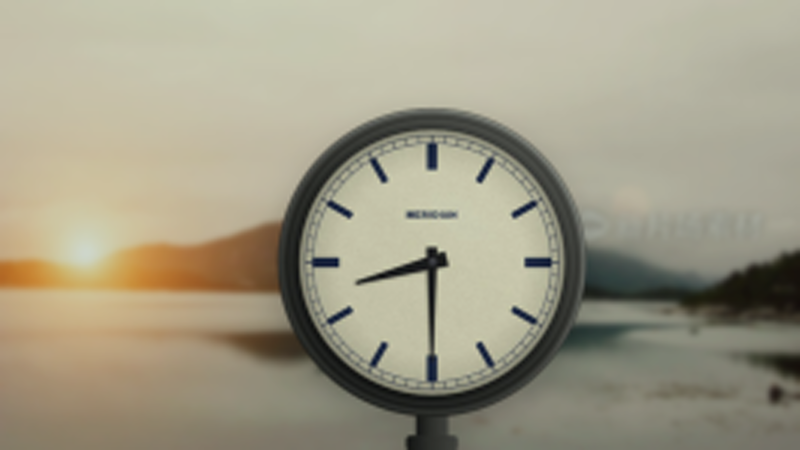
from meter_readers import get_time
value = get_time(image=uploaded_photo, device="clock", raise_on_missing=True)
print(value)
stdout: 8:30
